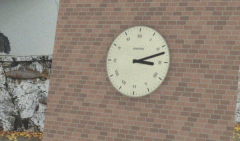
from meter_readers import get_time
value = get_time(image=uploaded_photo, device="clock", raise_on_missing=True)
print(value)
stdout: 3:12
